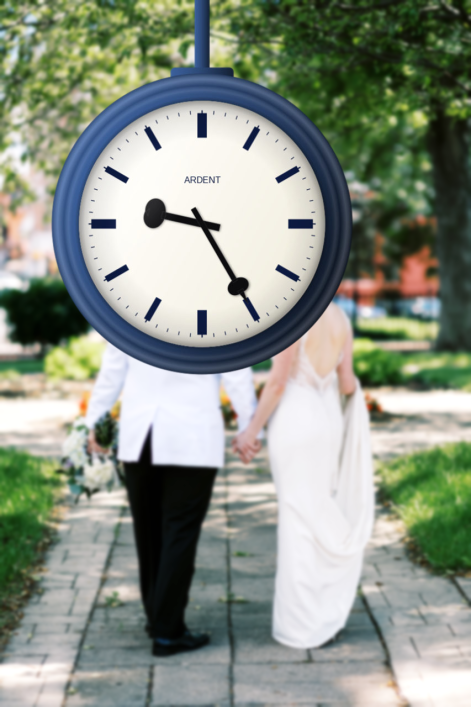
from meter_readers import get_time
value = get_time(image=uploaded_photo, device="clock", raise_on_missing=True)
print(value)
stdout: 9:25
